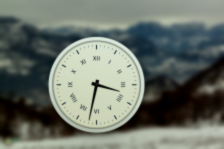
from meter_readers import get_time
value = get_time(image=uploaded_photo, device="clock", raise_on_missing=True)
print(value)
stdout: 3:32
